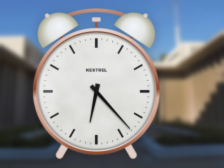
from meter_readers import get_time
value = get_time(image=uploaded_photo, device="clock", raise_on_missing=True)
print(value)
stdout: 6:23
